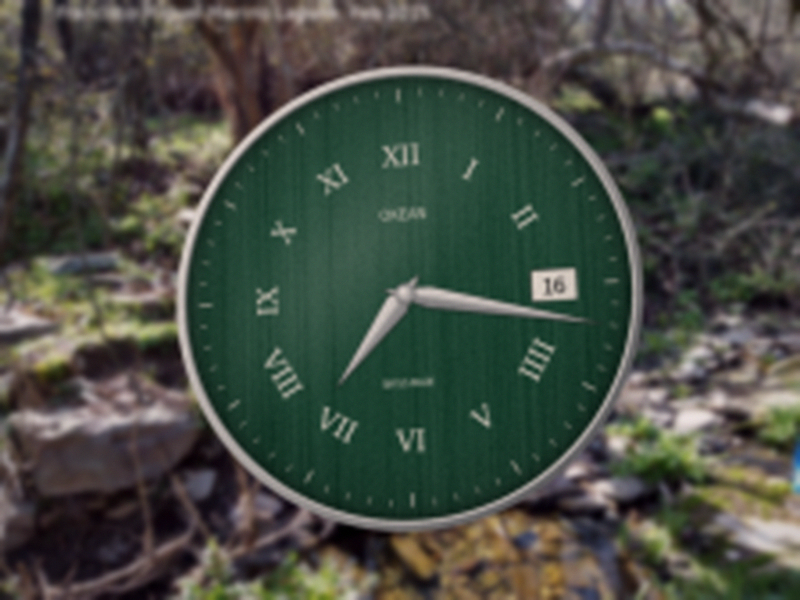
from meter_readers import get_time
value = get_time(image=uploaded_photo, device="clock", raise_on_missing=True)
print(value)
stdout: 7:17
